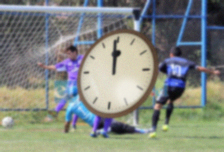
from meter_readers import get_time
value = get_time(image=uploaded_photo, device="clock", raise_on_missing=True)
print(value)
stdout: 11:59
